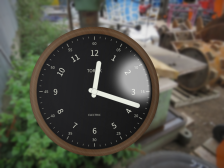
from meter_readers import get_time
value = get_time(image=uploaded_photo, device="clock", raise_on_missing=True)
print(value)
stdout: 12:18
